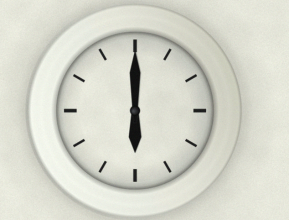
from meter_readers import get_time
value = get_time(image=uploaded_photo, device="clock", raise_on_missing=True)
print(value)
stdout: 6:00
